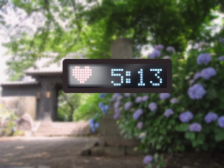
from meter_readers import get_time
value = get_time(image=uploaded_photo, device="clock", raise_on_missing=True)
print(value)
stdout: 5:13
